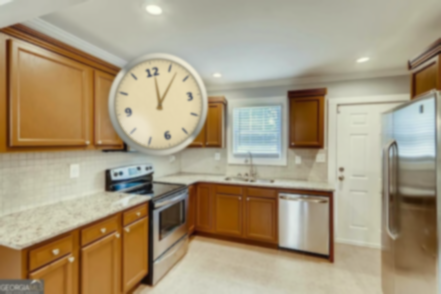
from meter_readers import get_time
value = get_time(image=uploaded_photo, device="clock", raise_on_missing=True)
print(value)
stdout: 12:07
